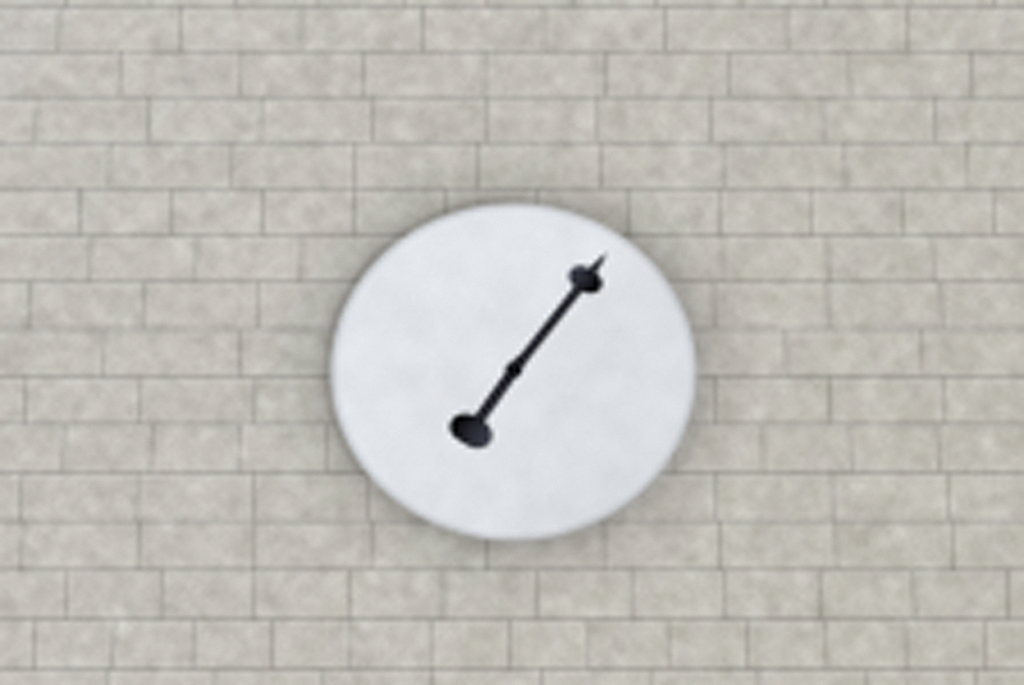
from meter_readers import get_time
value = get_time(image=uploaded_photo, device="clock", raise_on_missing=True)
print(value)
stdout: 7:06
